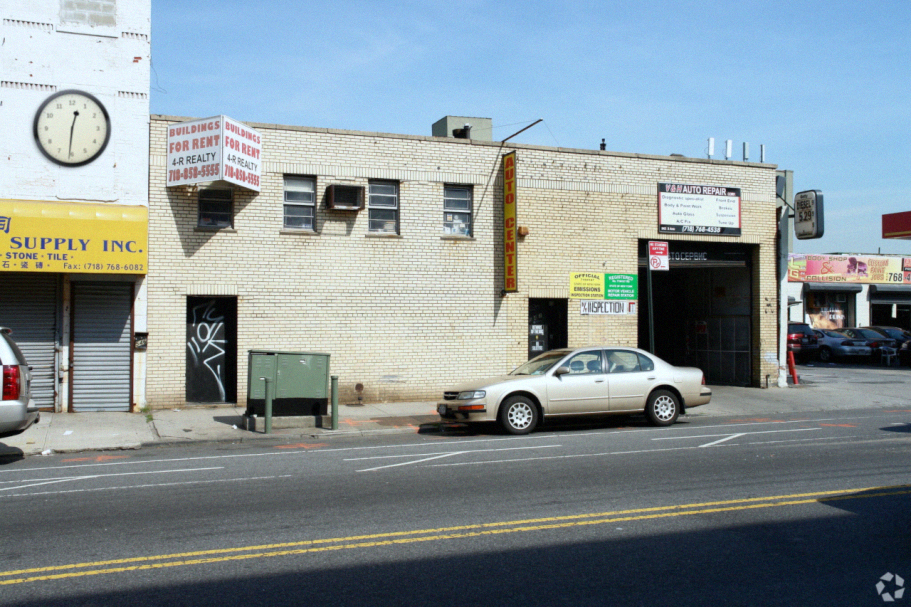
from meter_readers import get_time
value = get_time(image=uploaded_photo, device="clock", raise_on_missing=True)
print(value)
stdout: 12:31
